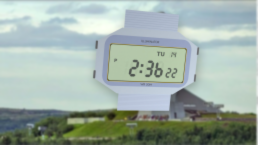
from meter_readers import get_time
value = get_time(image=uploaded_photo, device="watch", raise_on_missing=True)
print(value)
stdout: 2:36:22
